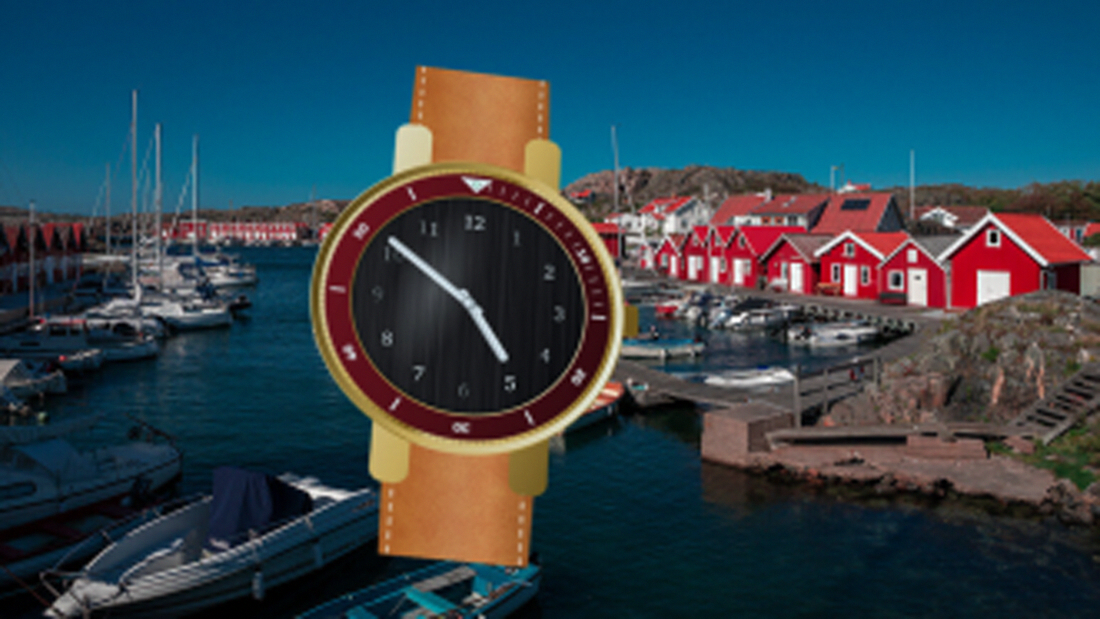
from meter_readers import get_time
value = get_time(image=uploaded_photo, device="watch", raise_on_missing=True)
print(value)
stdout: 4:51
